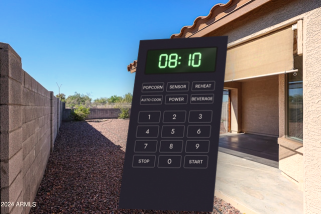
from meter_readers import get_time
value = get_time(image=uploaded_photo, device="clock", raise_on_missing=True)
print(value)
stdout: 8:10
